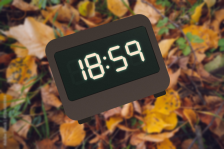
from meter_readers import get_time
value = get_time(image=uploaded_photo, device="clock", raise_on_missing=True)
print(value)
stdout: 18:59
